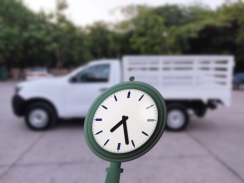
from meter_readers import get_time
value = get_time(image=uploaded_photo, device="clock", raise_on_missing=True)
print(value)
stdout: 7:27
